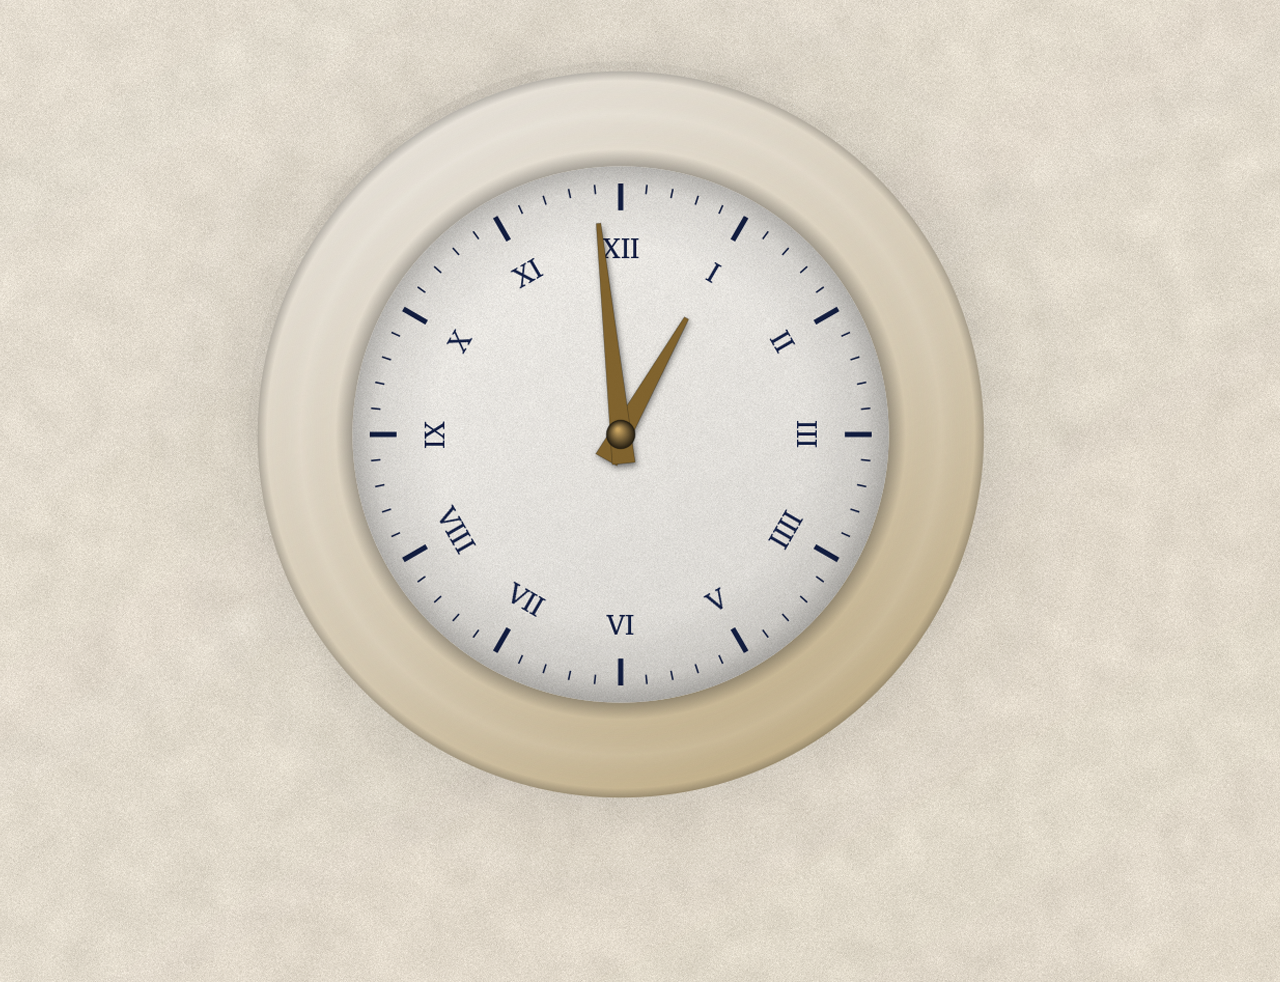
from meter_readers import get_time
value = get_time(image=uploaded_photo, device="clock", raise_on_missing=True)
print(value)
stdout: 12:59
